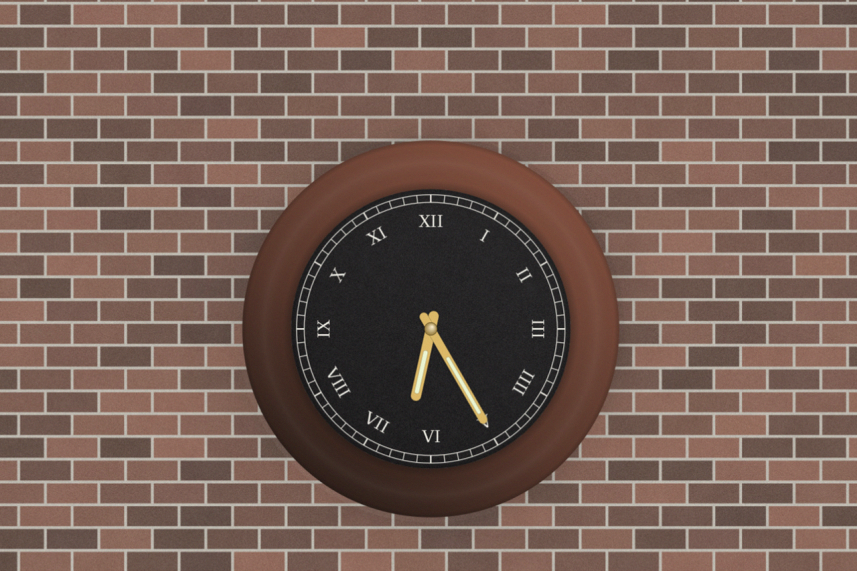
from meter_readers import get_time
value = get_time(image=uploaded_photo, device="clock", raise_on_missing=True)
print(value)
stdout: 6:25
